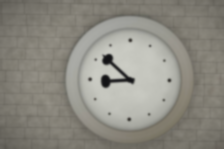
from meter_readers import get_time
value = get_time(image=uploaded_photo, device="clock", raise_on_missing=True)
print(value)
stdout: 8:52
